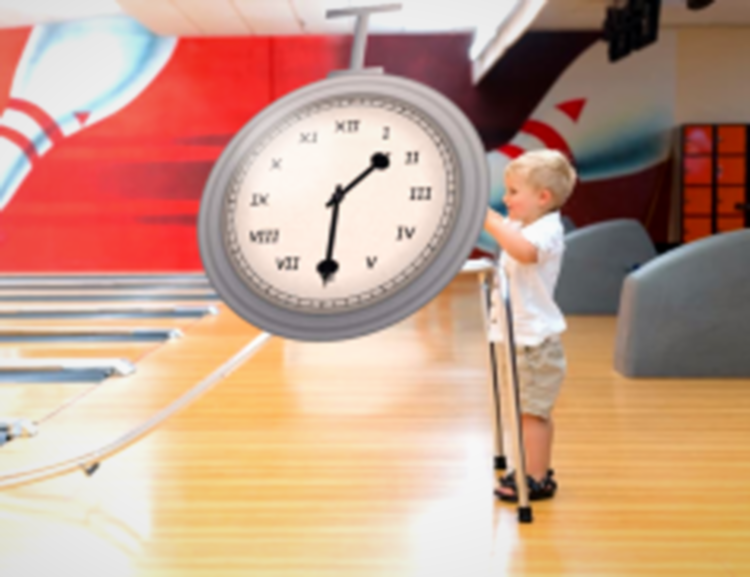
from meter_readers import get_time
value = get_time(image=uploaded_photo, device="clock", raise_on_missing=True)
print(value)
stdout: 1:30
